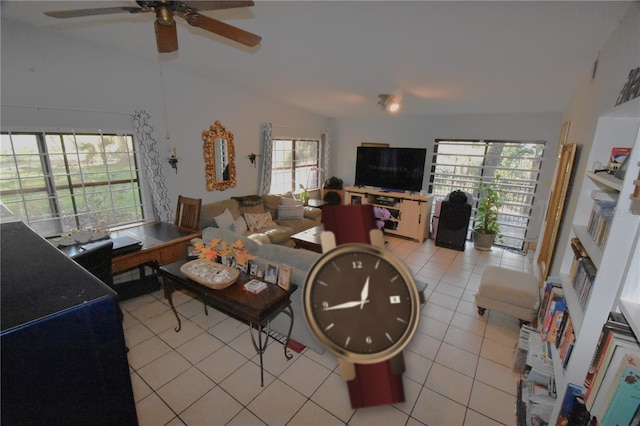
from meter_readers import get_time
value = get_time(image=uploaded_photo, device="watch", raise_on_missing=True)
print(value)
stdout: 12:44
